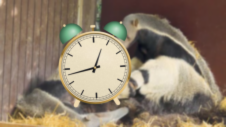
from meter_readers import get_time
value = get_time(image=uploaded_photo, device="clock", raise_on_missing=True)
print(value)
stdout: 12:43
